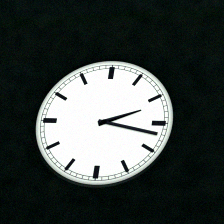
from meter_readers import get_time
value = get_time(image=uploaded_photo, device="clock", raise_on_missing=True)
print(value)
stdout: 2:17
